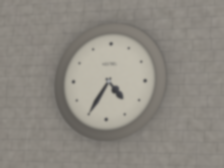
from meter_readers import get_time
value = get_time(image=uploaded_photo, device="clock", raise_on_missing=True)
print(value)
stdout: 4:35
